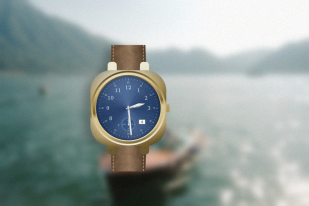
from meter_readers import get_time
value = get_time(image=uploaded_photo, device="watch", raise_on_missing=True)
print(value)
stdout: 2:29
